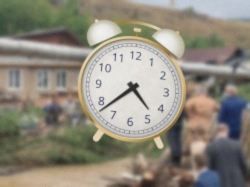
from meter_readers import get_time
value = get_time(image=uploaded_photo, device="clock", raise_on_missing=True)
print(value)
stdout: 4:38
